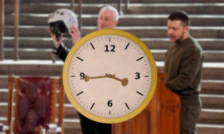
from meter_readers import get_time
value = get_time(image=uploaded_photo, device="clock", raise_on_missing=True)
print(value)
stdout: 3:44
